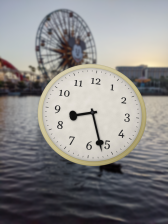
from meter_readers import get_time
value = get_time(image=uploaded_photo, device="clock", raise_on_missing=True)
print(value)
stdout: 8:27
